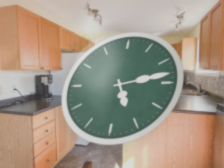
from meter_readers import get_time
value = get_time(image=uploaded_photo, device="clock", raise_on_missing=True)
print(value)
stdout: 5:13
